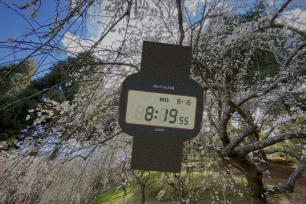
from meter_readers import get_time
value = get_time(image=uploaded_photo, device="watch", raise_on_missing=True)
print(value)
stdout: 8:19:55
